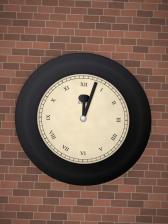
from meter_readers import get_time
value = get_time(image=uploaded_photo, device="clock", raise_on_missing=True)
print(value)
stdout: 12:03
